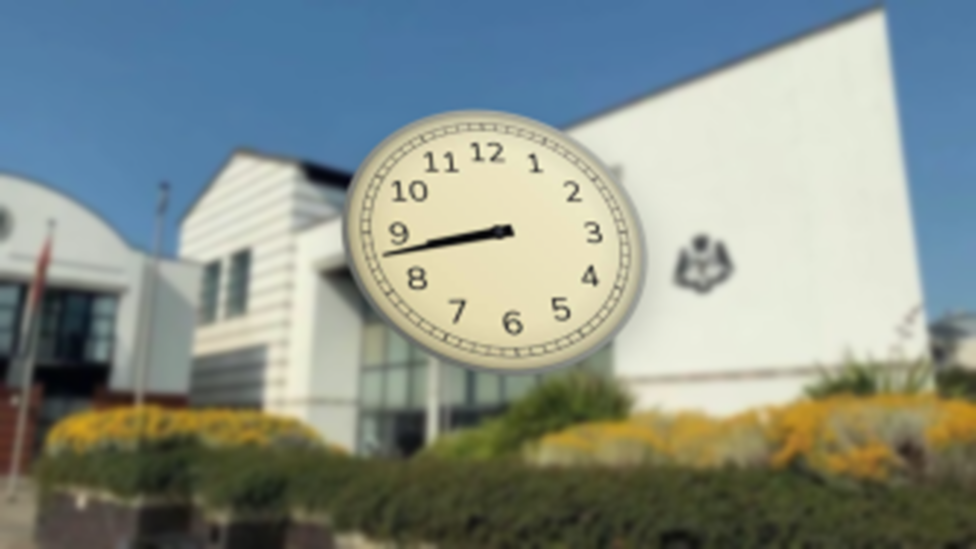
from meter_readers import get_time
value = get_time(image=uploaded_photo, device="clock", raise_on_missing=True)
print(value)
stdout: 8:43
